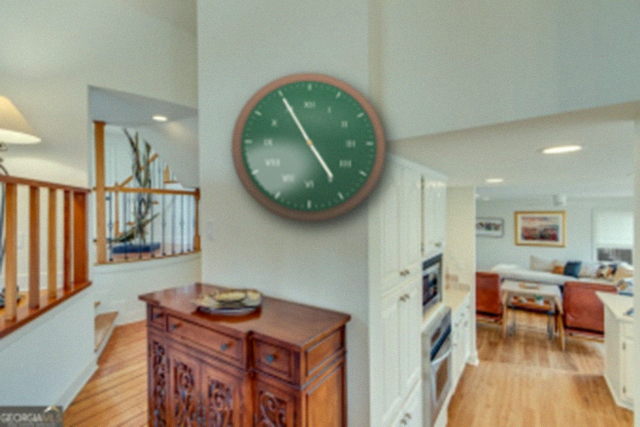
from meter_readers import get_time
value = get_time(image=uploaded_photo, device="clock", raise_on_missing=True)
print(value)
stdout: 4:55
